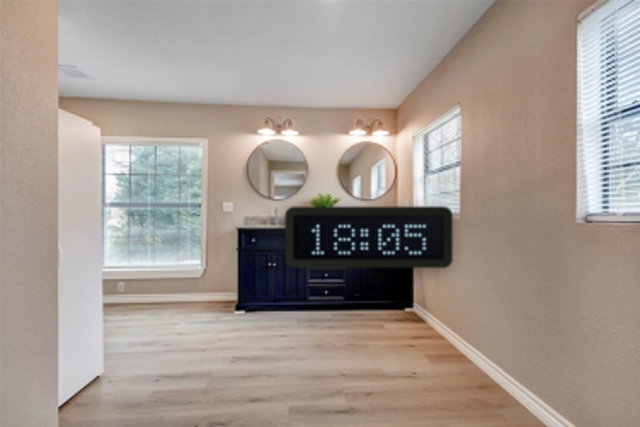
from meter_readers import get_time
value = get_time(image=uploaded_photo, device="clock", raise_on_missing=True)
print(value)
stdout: 18:05
